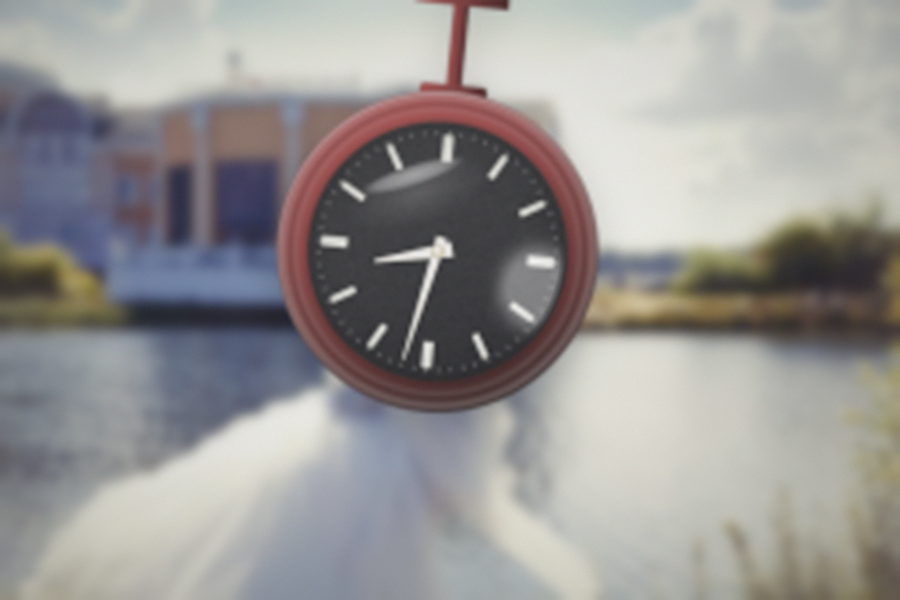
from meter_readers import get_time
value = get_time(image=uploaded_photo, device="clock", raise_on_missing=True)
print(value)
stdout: 8:32
